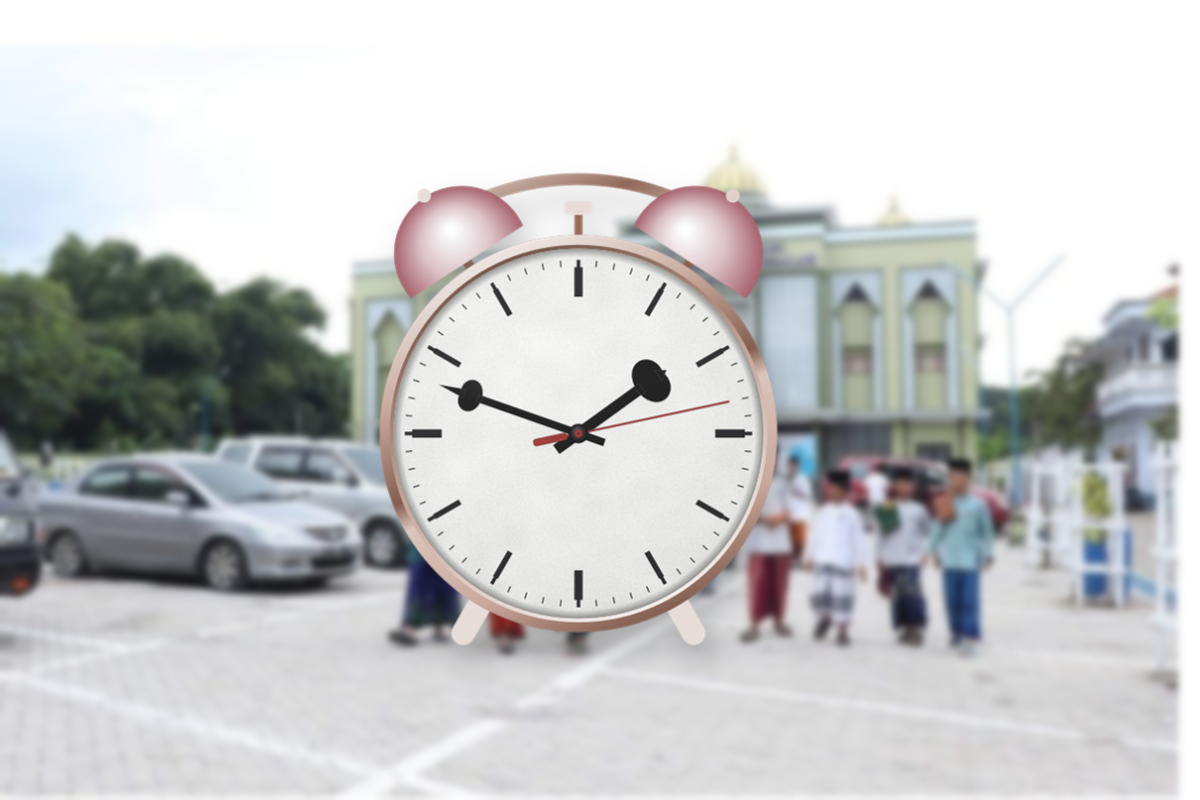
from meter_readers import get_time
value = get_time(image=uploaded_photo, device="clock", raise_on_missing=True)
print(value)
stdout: 1:48:13
